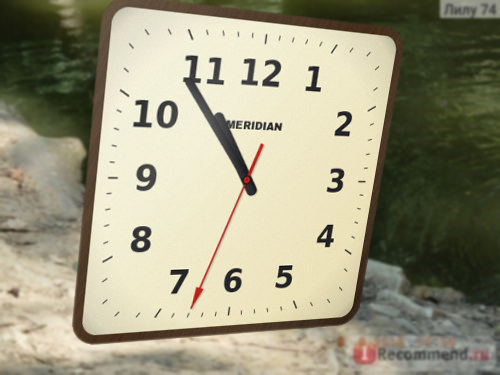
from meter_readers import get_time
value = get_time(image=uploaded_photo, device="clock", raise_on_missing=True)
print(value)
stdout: 10:53:33
